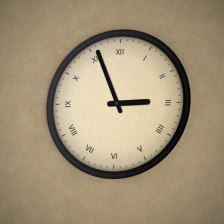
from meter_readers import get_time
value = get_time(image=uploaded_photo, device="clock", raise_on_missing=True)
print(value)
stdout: 2:56
